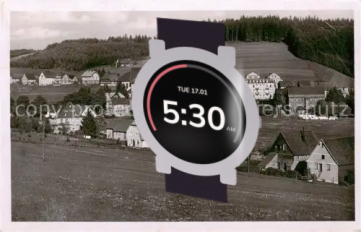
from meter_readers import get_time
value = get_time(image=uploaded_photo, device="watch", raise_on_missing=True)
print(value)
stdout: 5:30
